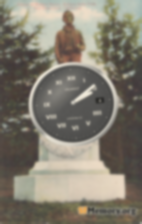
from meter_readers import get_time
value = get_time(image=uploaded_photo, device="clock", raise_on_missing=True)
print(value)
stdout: 2:09
